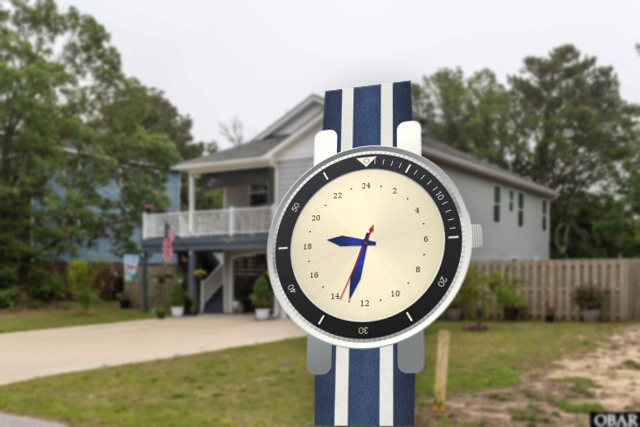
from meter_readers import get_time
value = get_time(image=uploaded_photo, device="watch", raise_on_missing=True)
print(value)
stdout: 18:32:34
